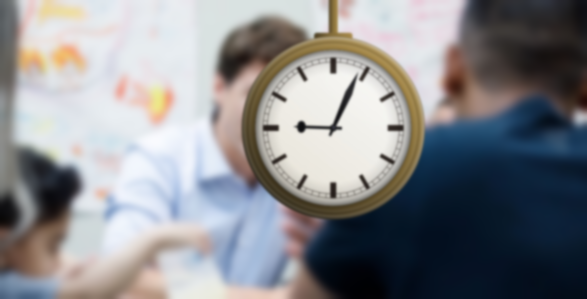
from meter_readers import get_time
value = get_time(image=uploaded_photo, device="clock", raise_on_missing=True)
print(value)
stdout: 9:04
